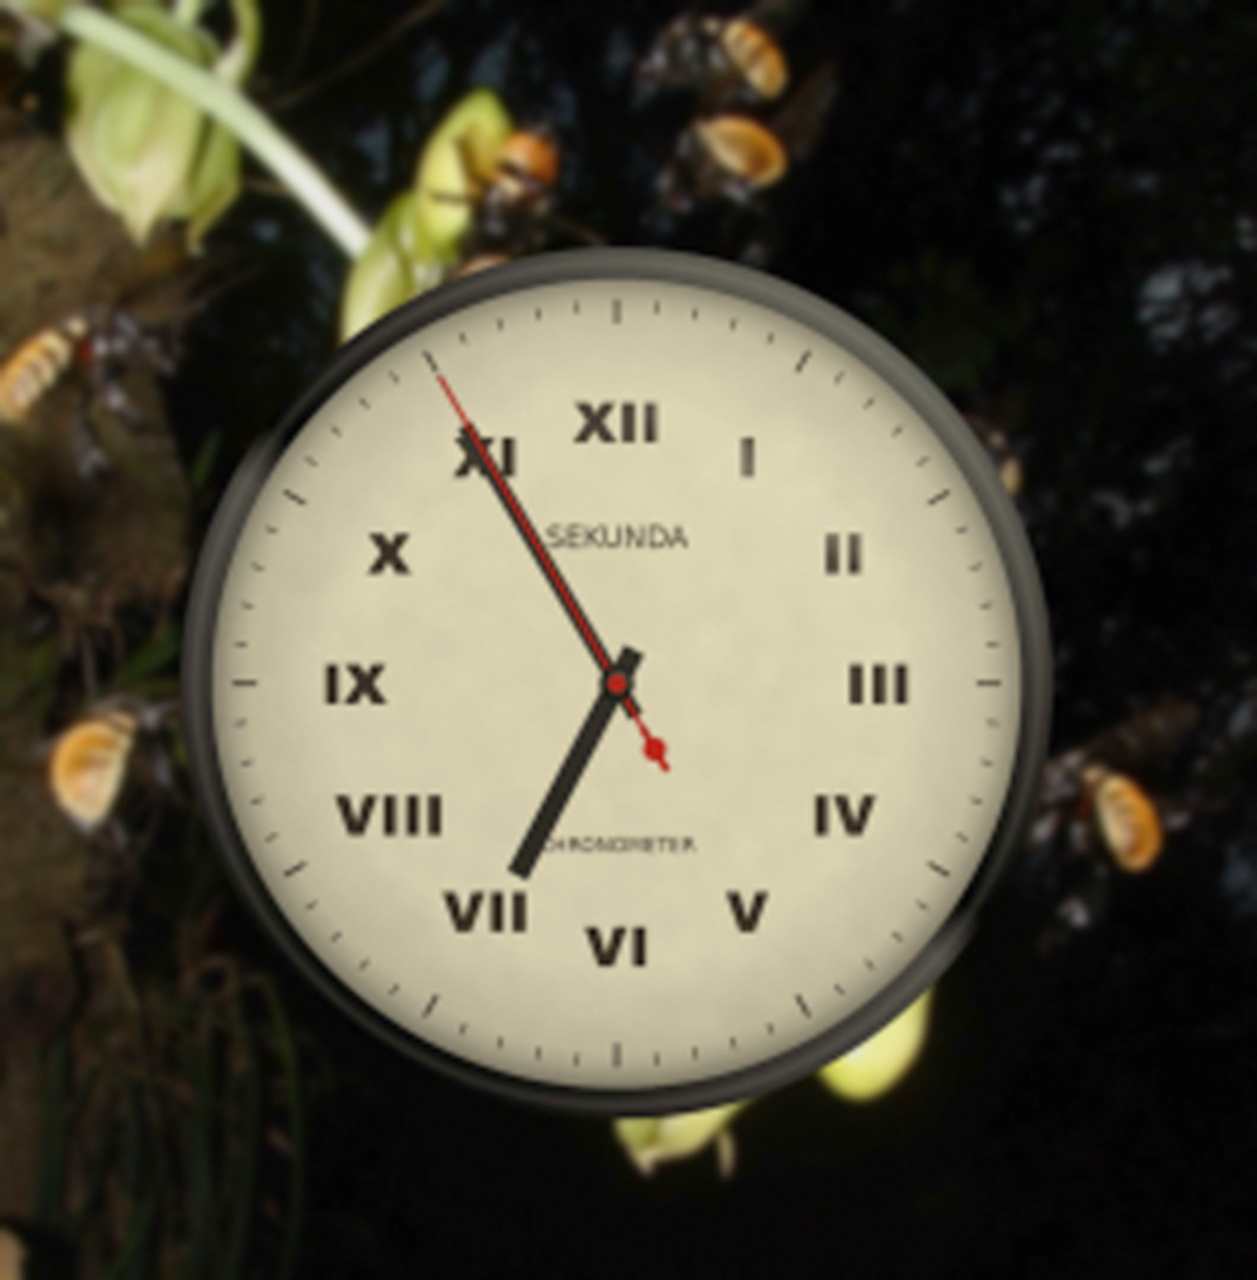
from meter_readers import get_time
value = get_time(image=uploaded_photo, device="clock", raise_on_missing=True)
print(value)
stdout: 6:54:55
